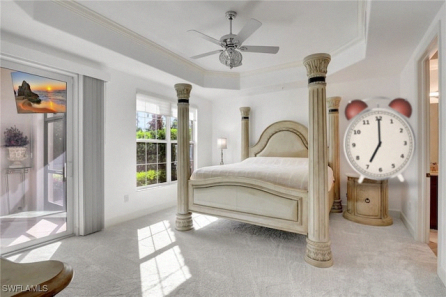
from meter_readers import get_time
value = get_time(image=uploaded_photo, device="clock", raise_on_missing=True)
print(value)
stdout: 7:00
